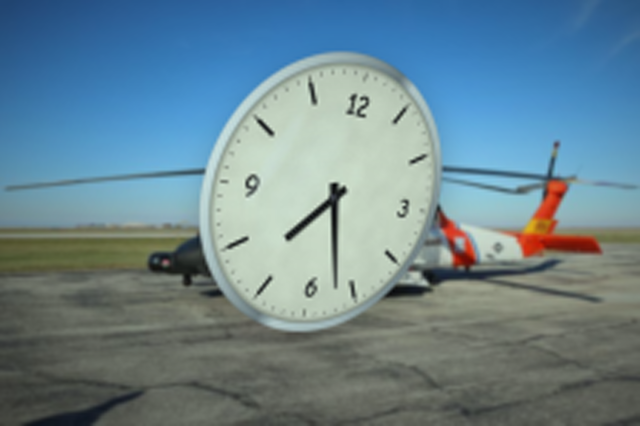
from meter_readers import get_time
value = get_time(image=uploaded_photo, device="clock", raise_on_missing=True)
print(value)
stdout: 7:27
